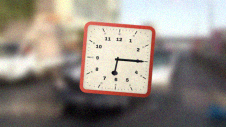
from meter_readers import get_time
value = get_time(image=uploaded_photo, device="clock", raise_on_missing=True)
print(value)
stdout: 6:15
